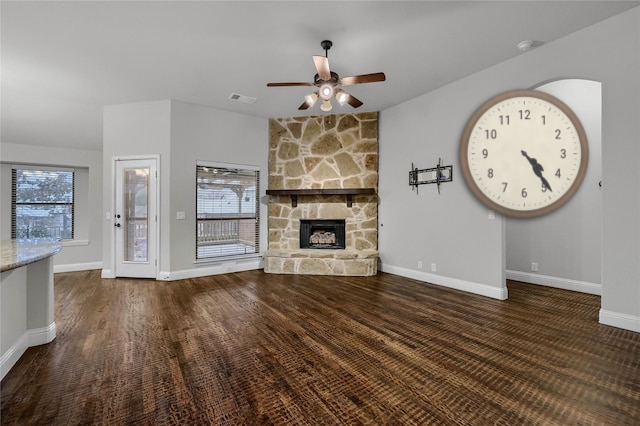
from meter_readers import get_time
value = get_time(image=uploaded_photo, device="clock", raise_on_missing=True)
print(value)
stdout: 4:24
